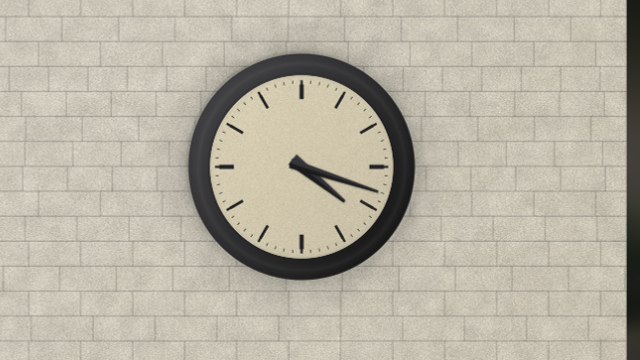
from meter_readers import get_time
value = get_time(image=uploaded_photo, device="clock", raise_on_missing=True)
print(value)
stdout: 4:18
